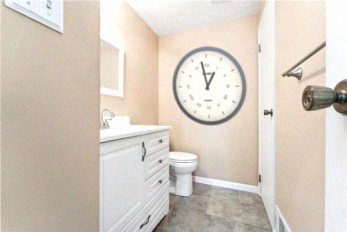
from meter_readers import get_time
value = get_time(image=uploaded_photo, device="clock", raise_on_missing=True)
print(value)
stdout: 12:58
